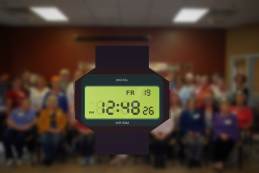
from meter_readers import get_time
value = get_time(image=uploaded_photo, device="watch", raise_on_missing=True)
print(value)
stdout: 12:48:26
